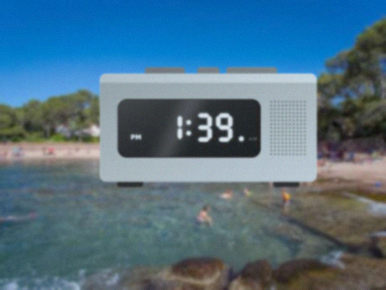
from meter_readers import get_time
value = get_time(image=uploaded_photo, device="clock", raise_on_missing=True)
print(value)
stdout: 1:39
